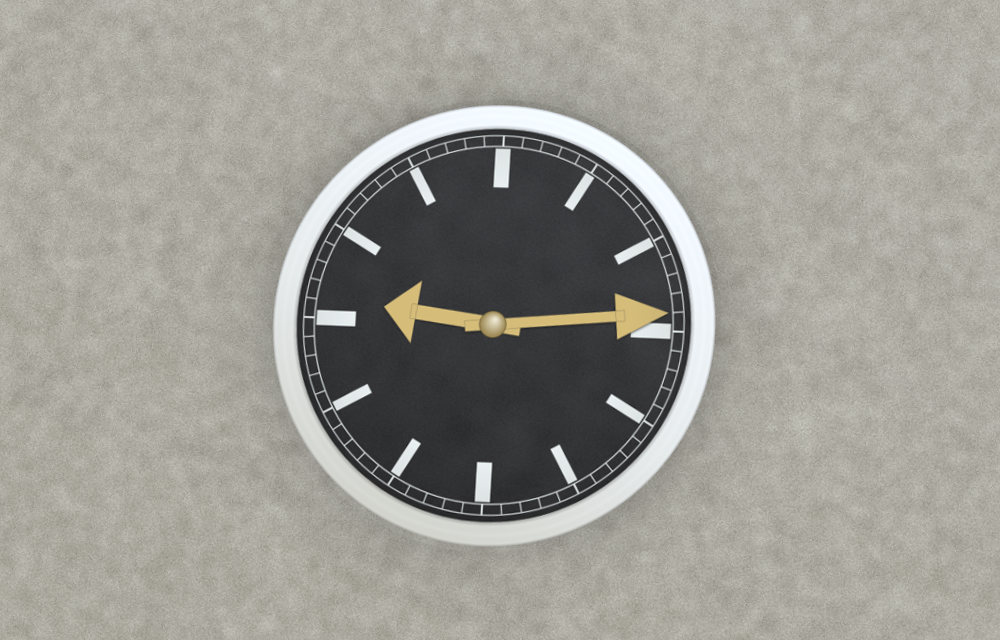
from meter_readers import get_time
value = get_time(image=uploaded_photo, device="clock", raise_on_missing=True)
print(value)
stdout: 9:14
